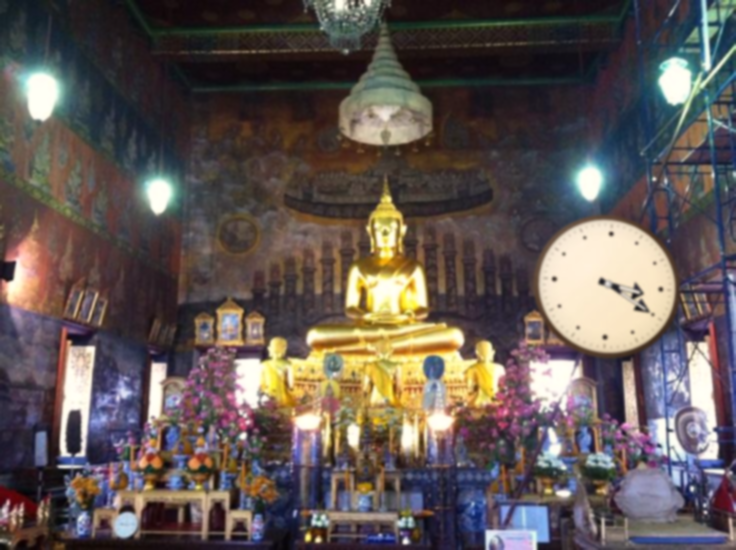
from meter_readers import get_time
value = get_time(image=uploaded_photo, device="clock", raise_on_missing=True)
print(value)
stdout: 3:20
